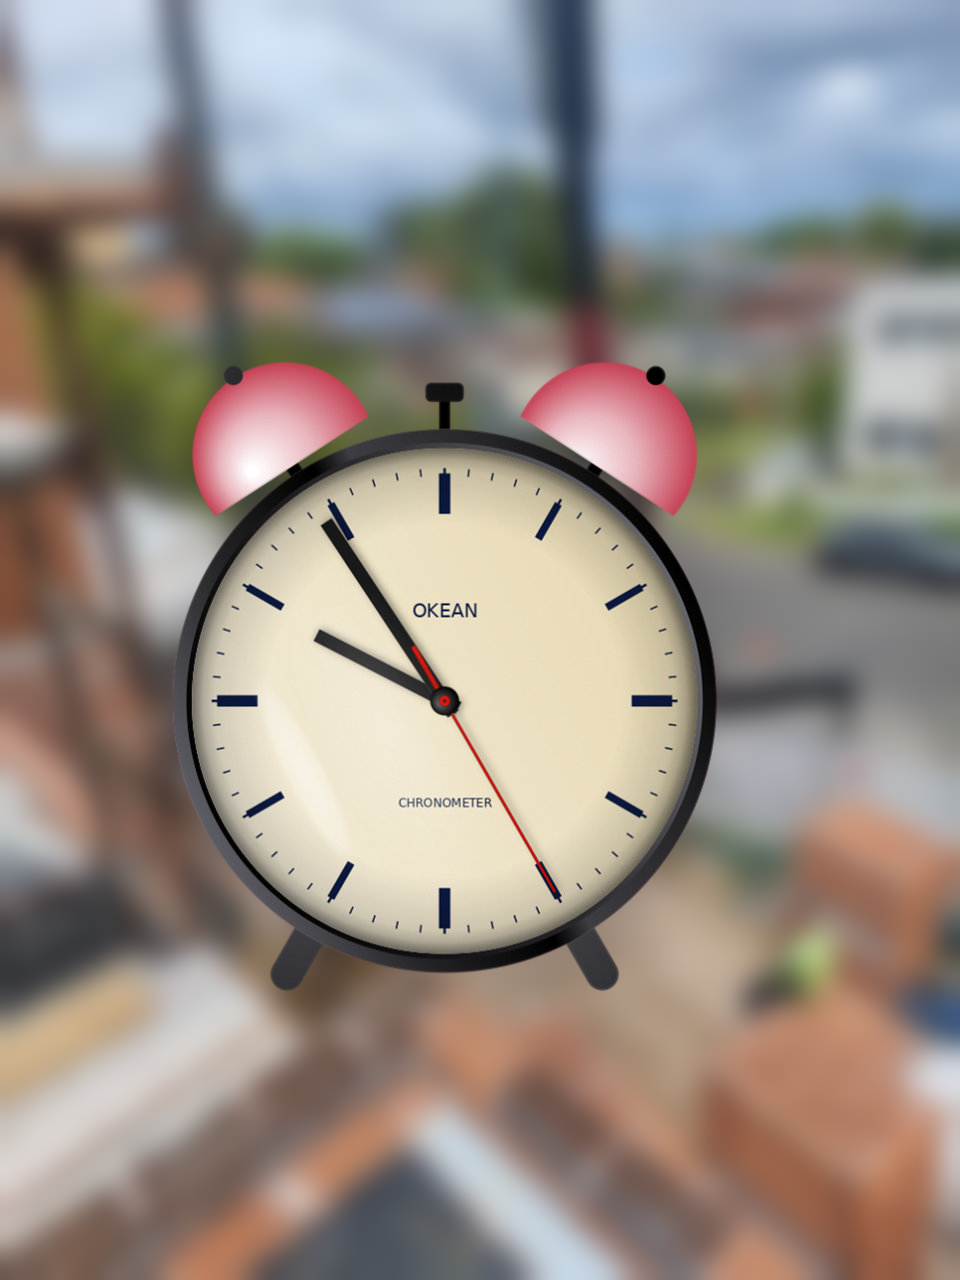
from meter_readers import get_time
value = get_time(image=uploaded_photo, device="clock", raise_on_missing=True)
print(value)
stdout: 9:54:25
